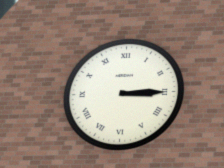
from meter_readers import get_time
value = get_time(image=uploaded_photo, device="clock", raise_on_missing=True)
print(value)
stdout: 3:15
